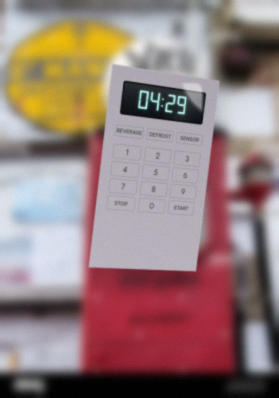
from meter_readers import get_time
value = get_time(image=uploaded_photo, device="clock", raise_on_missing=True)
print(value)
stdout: 4:29
